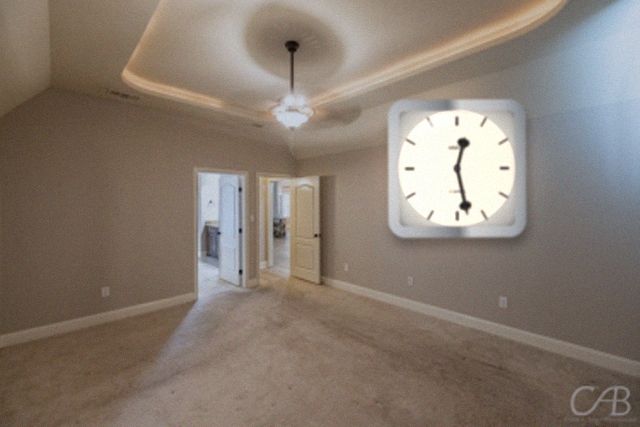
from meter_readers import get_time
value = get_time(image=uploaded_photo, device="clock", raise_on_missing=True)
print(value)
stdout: 12:28
